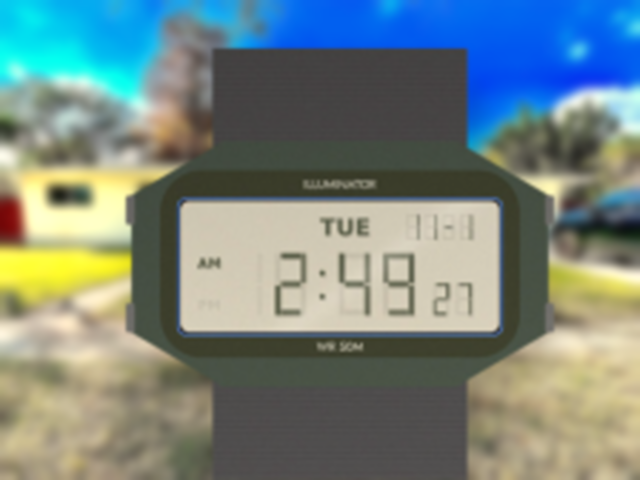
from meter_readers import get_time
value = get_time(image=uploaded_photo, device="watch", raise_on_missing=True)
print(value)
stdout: 2:49:27
